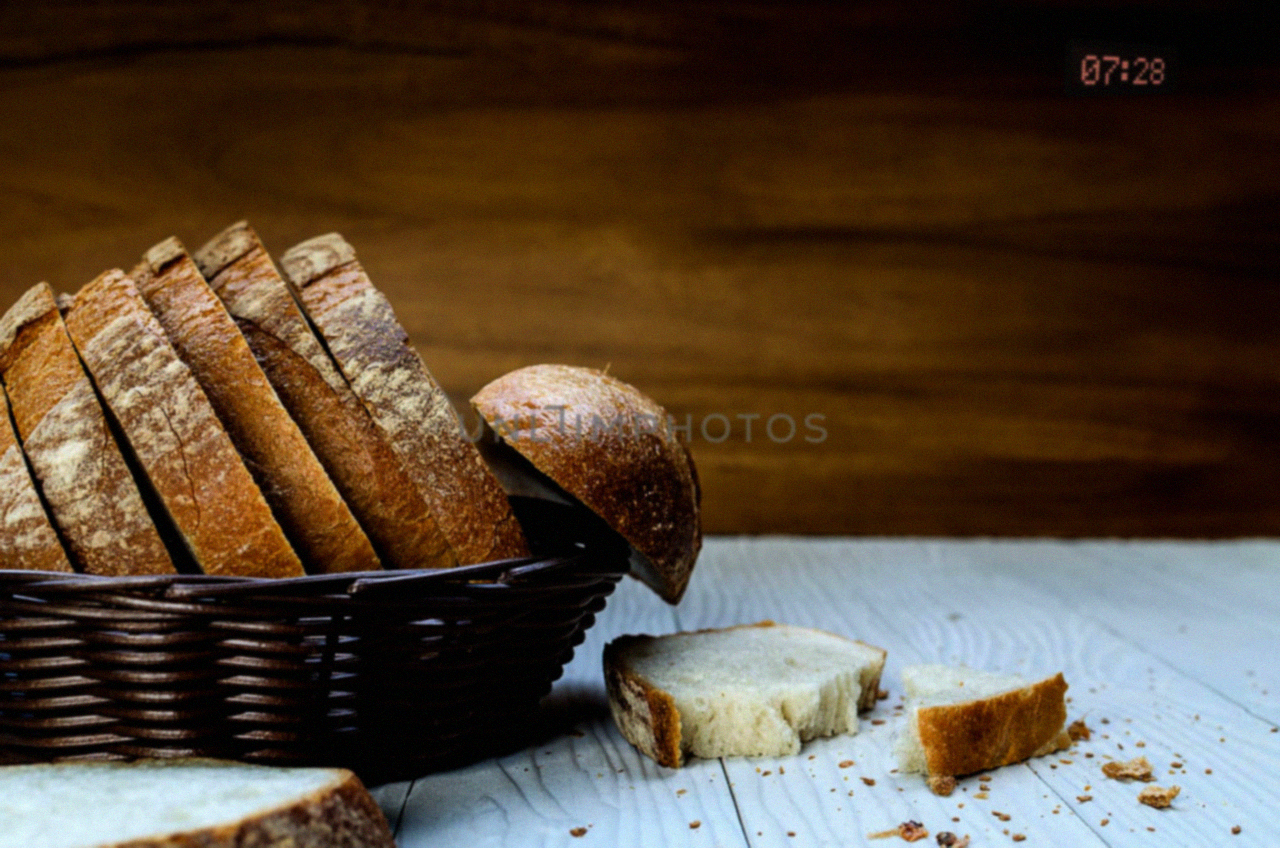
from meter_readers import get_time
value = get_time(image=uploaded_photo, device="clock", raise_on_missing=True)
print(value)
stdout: 7:28
